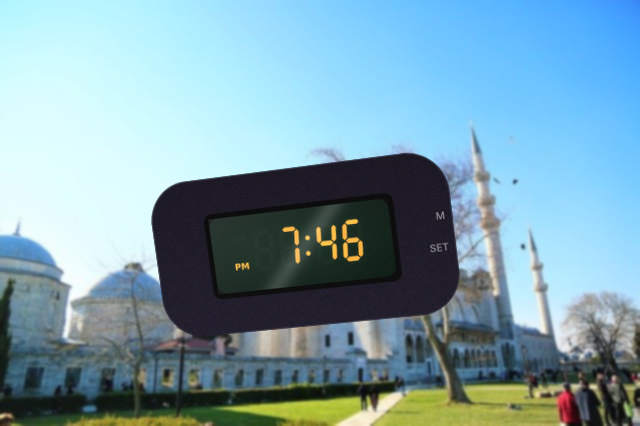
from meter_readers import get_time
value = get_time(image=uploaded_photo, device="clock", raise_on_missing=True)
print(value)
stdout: 7:46
